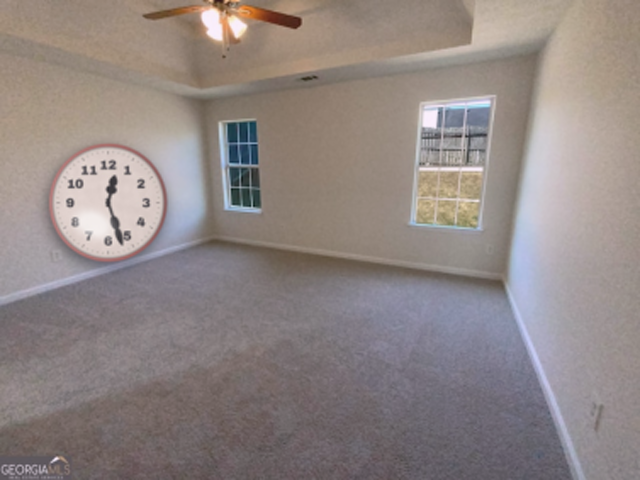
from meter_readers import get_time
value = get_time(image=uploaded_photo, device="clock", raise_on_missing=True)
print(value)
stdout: 12:27
